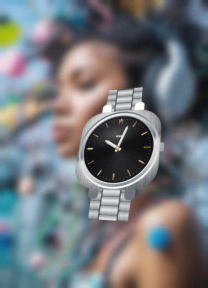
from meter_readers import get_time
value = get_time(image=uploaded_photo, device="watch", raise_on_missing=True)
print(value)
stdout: 10:03
